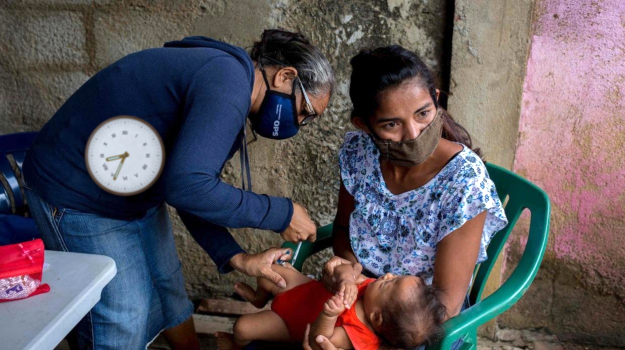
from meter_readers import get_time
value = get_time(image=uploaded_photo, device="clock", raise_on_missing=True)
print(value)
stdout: 8:34
